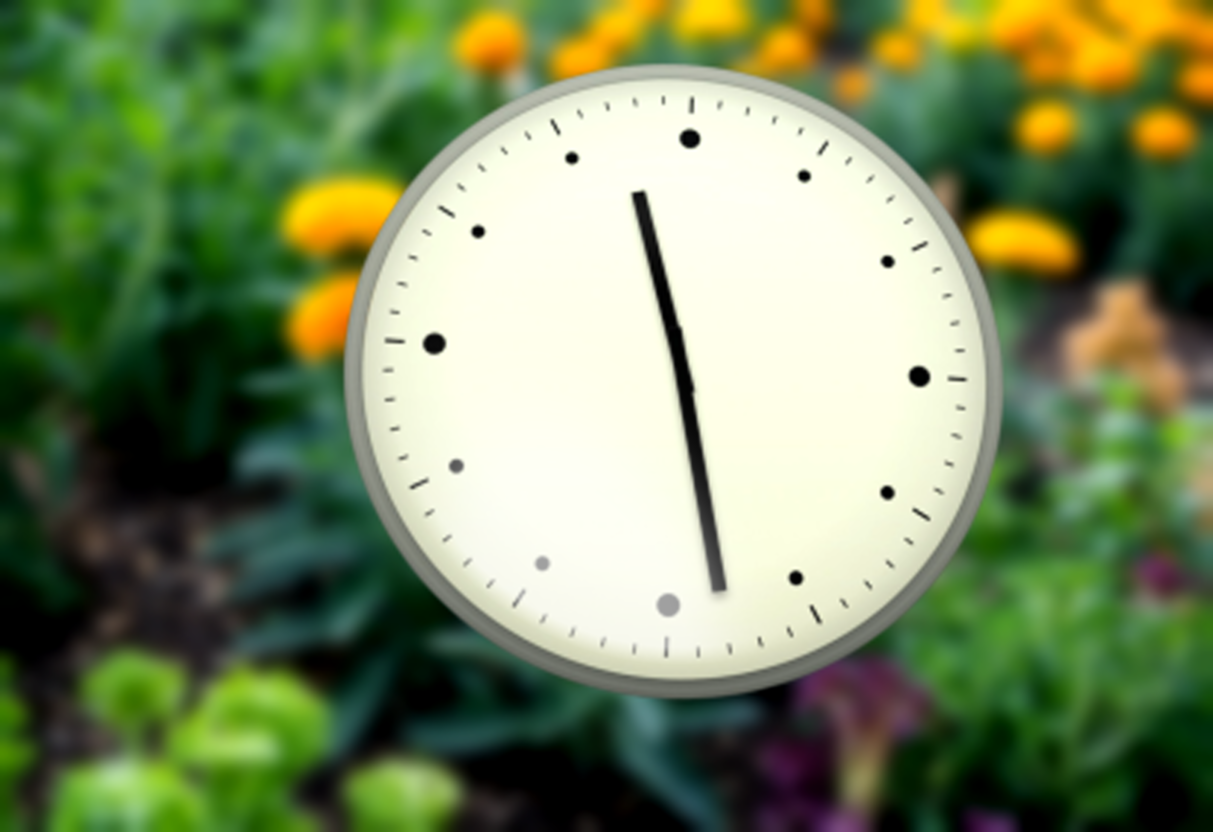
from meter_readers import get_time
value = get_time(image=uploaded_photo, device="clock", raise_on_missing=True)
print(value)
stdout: 11:28
